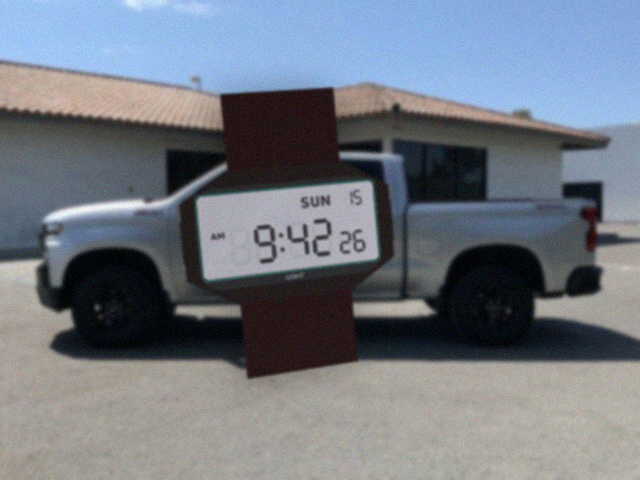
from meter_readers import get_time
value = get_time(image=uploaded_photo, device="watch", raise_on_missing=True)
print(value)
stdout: 9:42:26
